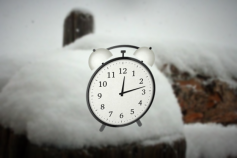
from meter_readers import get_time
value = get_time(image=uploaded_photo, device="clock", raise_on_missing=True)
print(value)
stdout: 12:13
